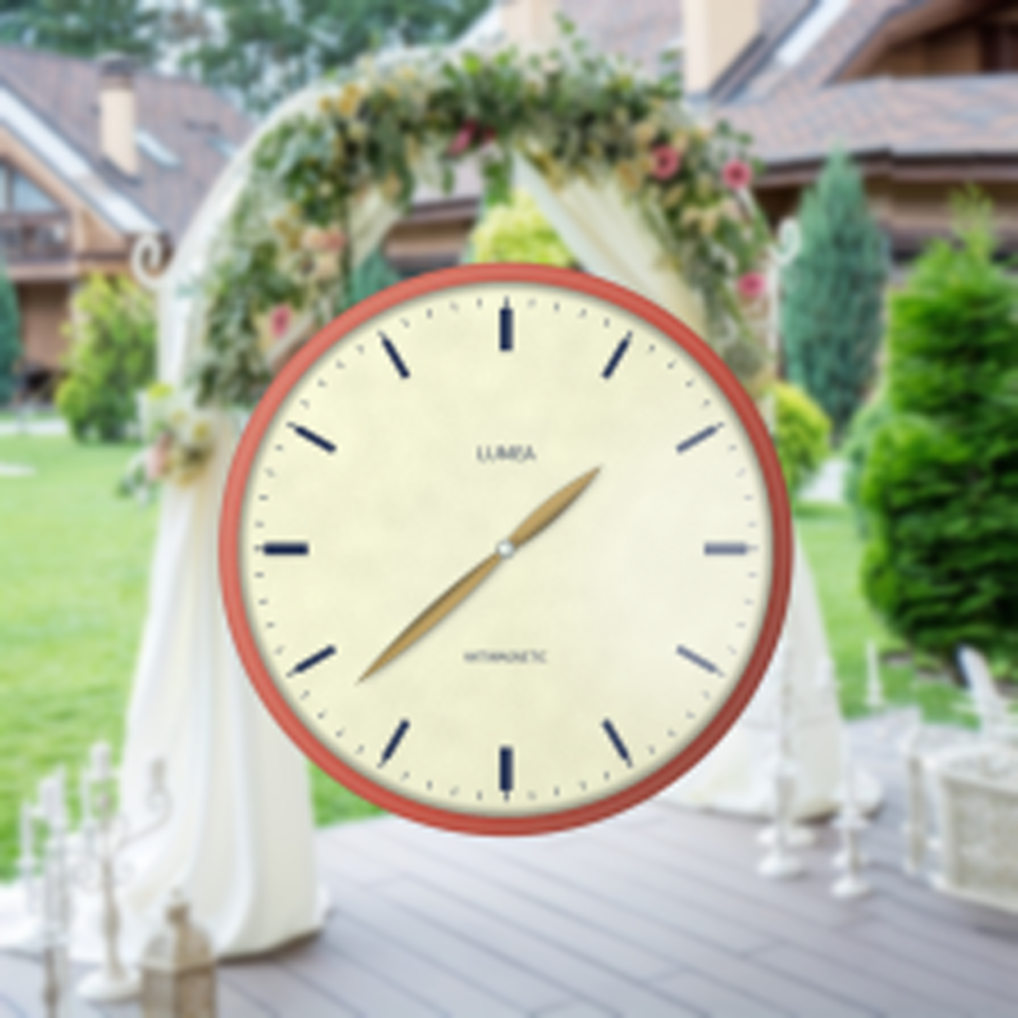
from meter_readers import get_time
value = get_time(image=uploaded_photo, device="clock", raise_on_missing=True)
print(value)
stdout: 1:38
